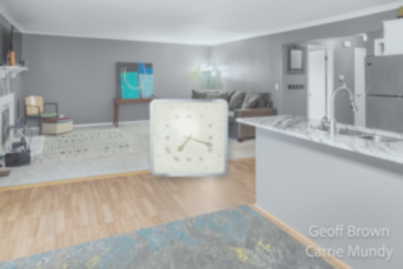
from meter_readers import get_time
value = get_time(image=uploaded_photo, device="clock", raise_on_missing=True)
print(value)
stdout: 7:18
